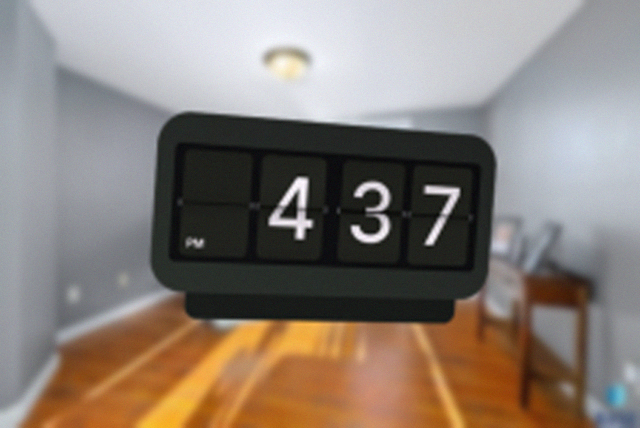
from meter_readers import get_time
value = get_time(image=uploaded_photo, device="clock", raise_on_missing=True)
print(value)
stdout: 4:37
